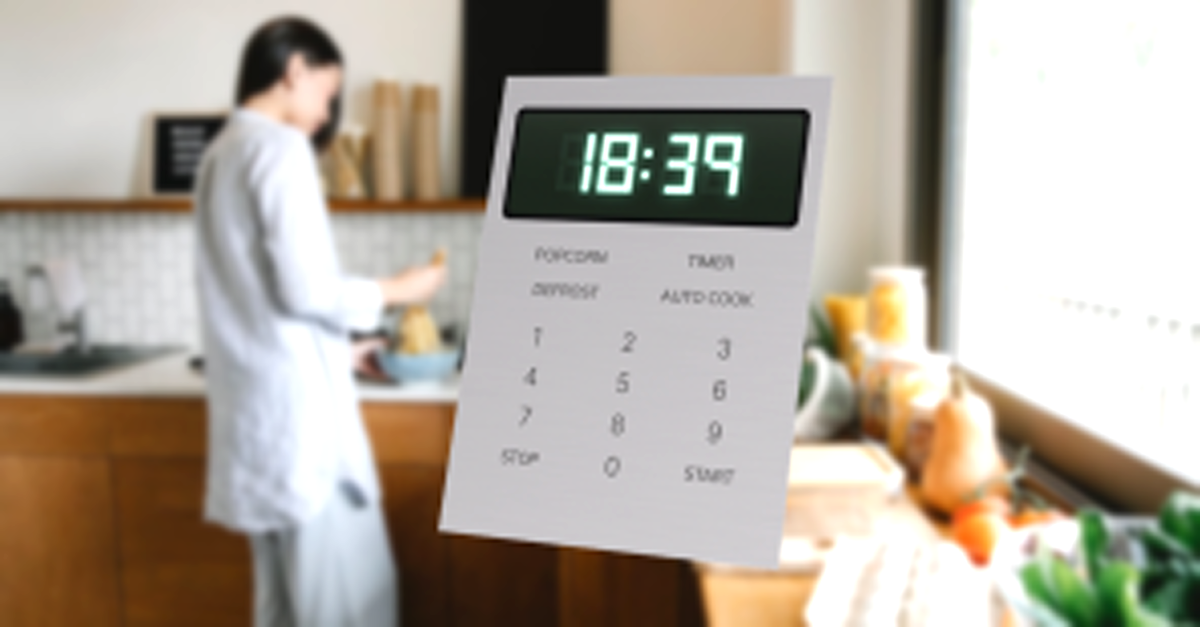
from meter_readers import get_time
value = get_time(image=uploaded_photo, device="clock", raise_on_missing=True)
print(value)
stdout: 18:39
